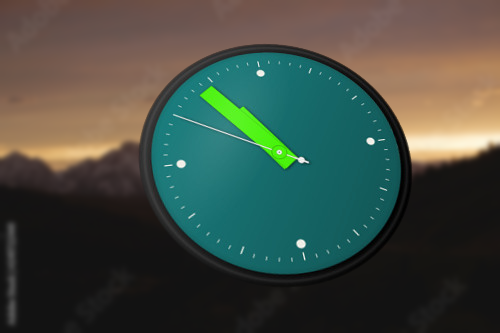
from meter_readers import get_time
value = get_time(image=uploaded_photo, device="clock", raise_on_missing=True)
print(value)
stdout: 10:53:50
